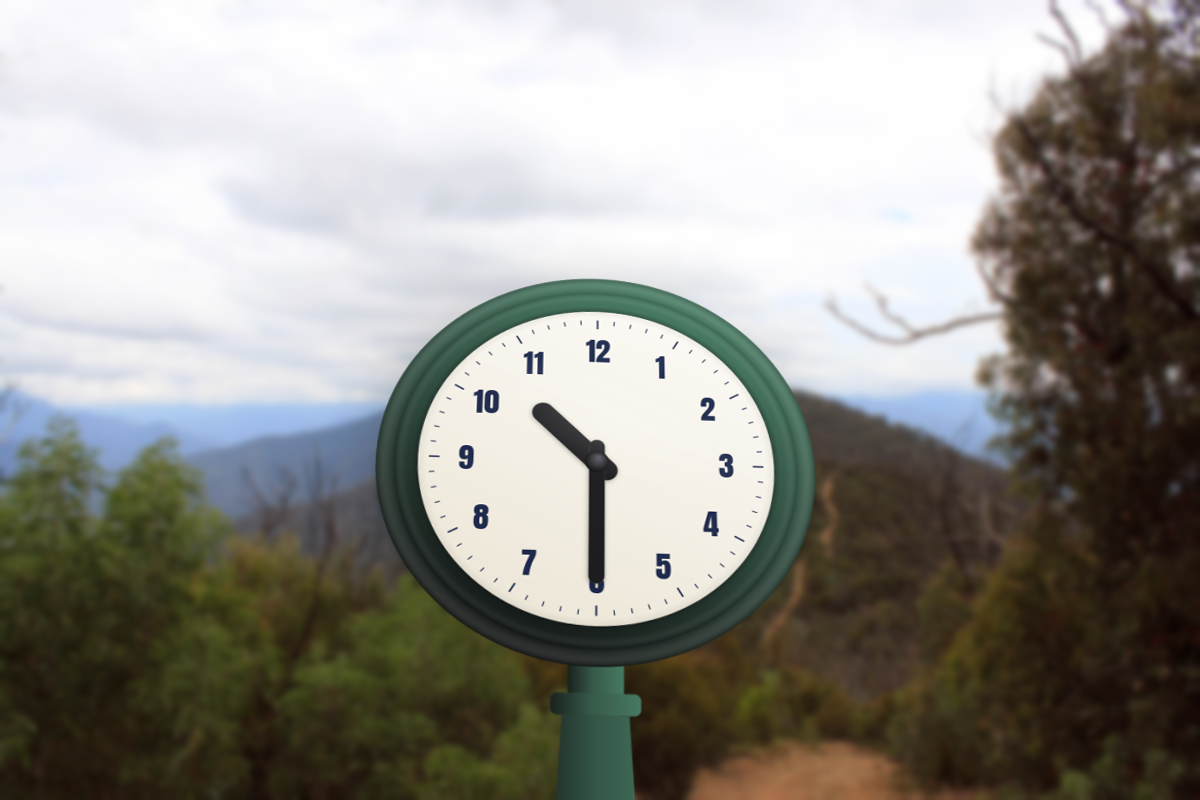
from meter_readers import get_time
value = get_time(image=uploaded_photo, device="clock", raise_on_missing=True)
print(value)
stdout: 10:30
